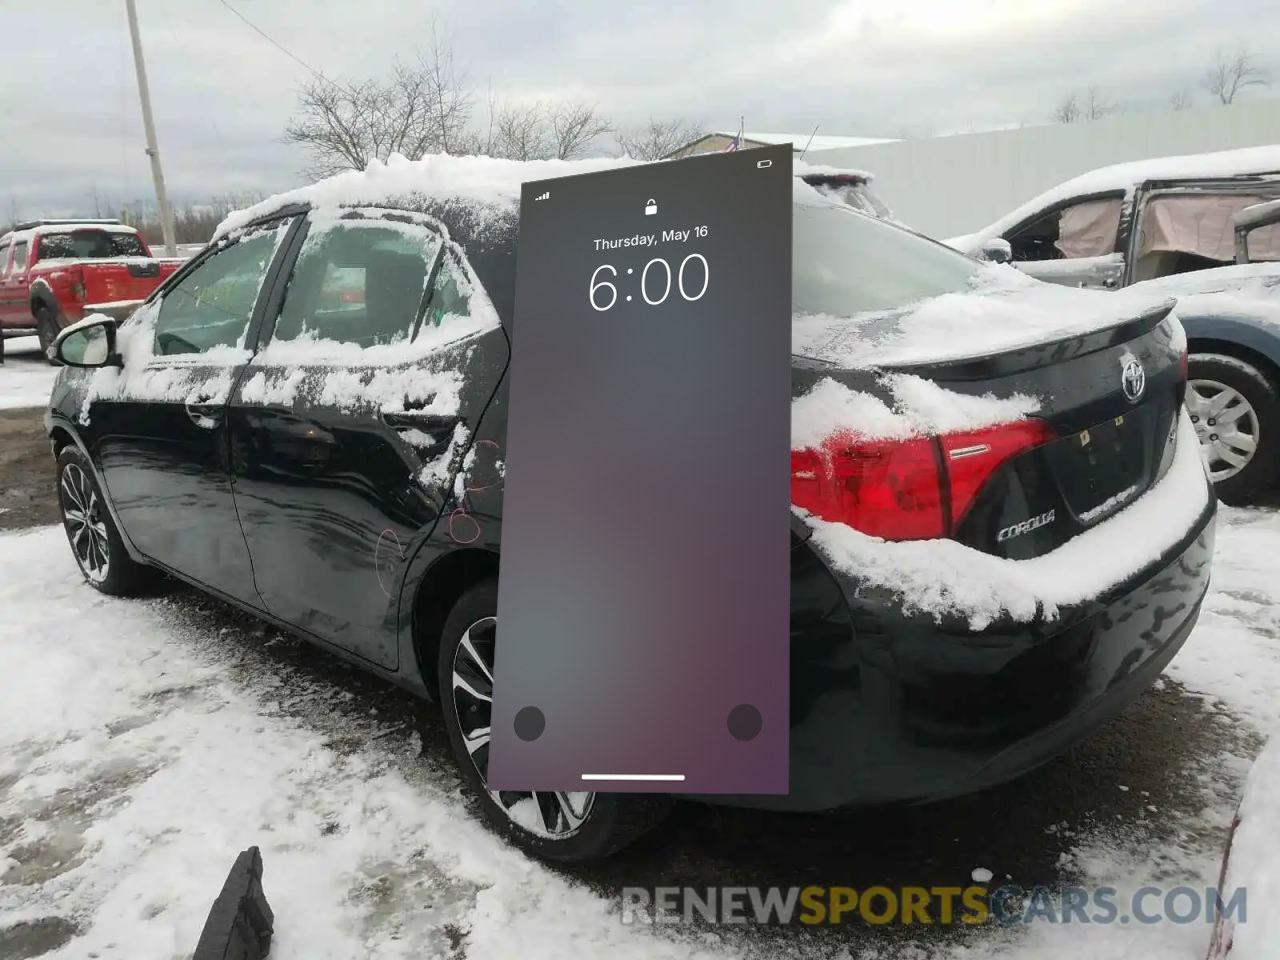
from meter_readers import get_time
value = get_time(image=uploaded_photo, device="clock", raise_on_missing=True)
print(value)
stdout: 6:00
